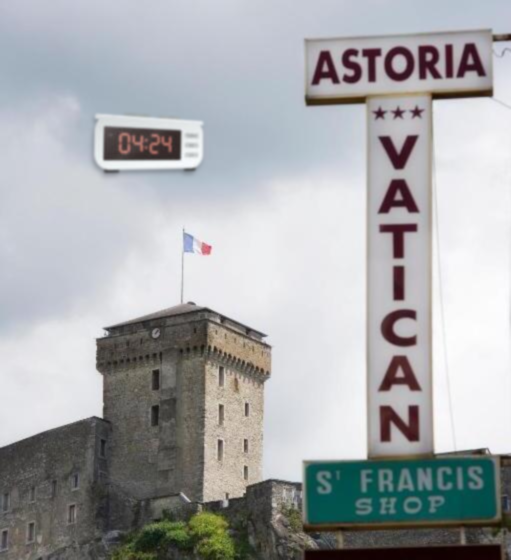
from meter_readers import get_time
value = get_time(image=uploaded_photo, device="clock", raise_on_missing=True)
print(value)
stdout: 4:24
